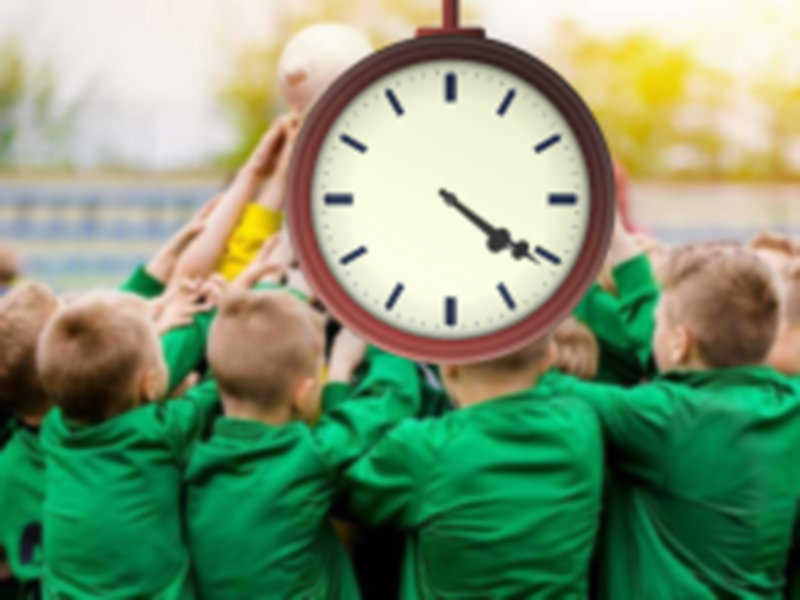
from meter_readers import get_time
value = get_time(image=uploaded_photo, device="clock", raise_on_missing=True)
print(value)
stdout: 4:21
